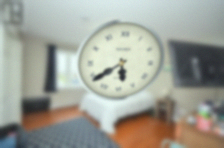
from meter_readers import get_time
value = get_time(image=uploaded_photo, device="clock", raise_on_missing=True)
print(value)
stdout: 5:39
